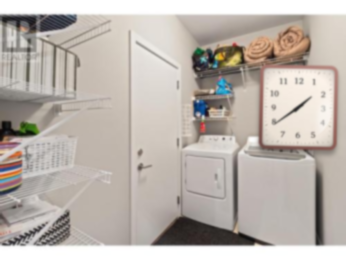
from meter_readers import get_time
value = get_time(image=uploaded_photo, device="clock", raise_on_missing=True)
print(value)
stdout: 1:39
